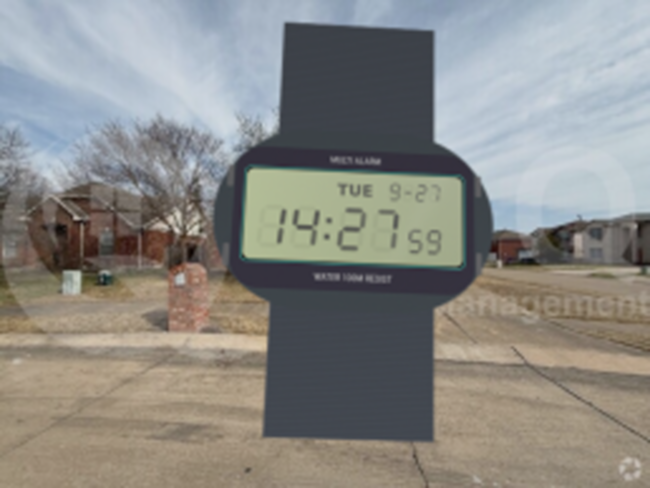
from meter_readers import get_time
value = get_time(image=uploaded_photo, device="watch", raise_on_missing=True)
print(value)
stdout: 14:27:59
